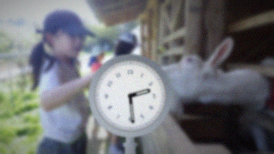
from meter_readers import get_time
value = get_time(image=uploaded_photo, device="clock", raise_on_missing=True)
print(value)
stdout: 2:29
